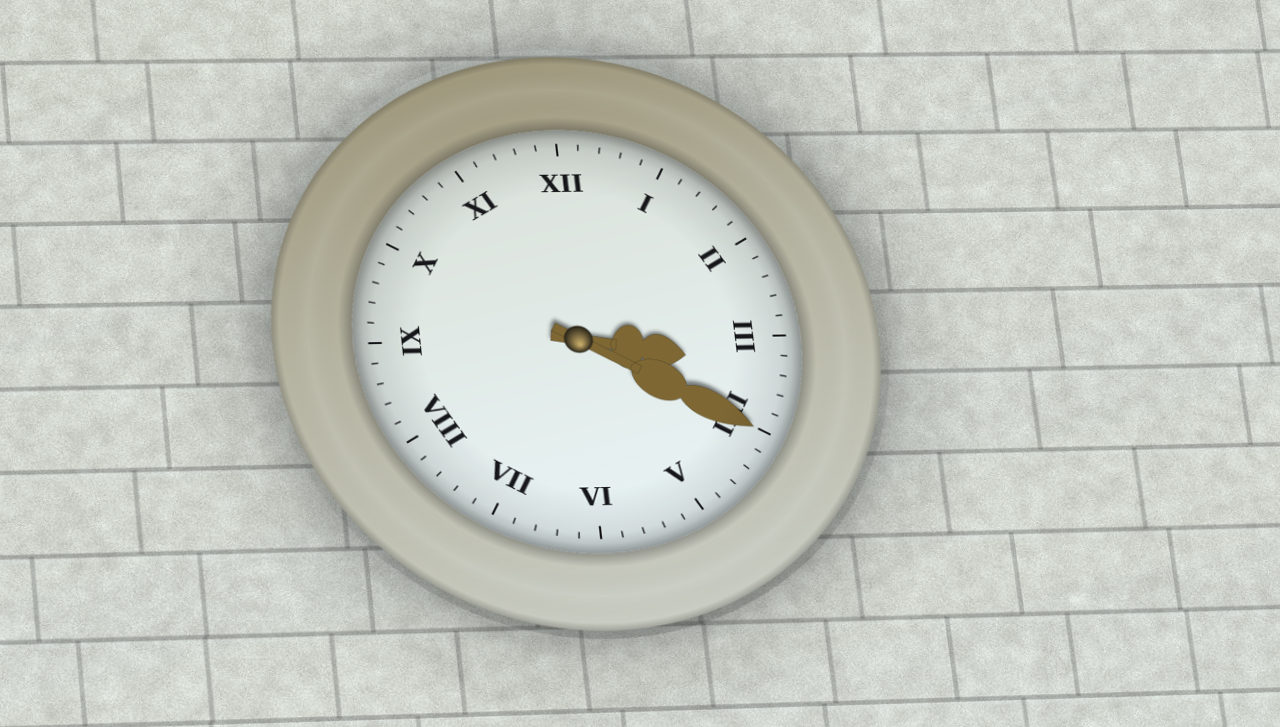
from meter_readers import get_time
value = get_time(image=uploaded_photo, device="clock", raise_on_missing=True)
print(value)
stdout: 3:20
